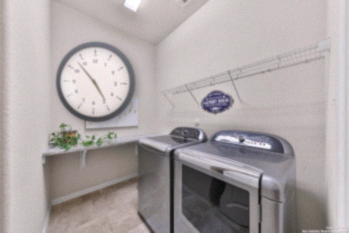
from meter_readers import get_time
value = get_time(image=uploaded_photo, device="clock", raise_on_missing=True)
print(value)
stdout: 4:53
